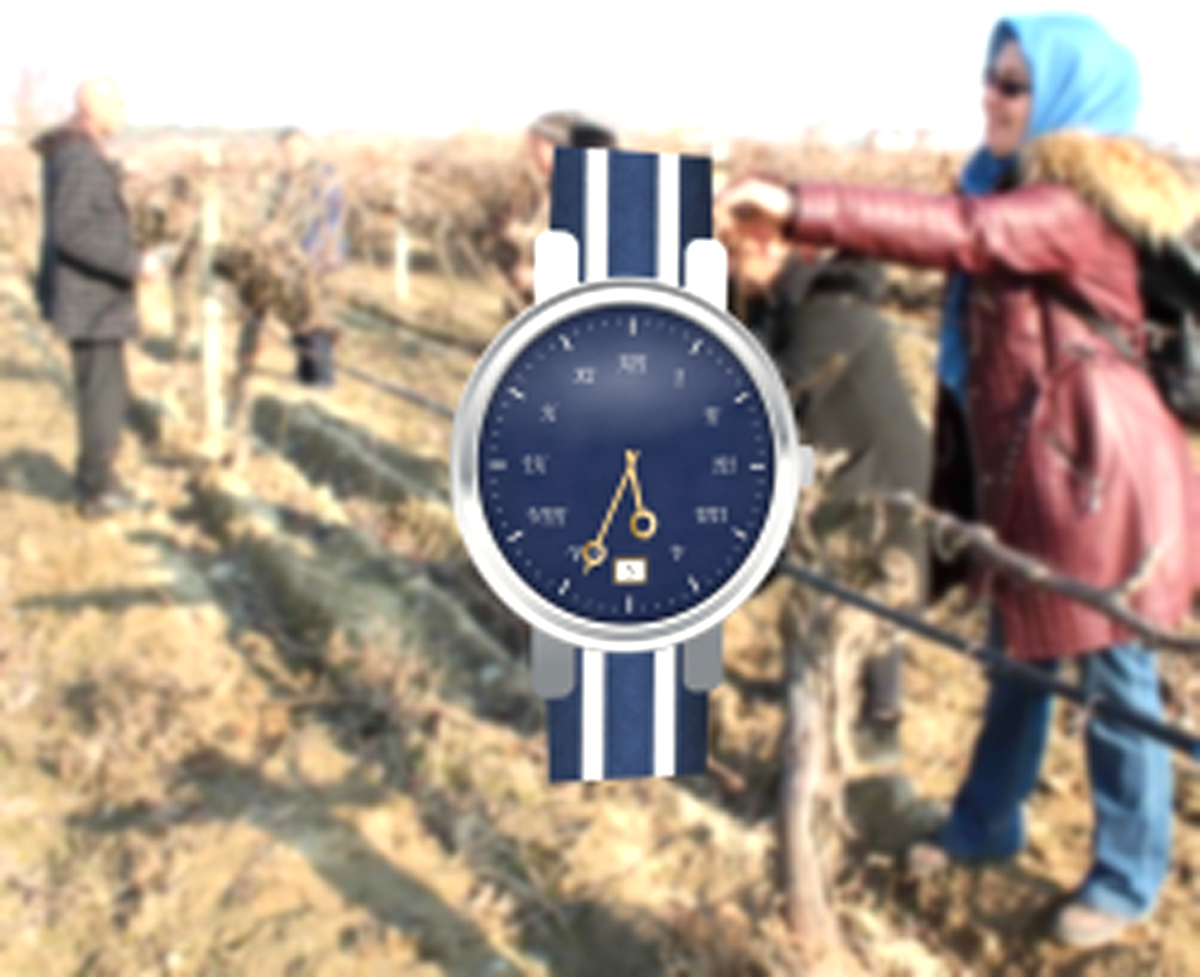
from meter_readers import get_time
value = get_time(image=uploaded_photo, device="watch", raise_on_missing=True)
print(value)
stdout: 5:34
